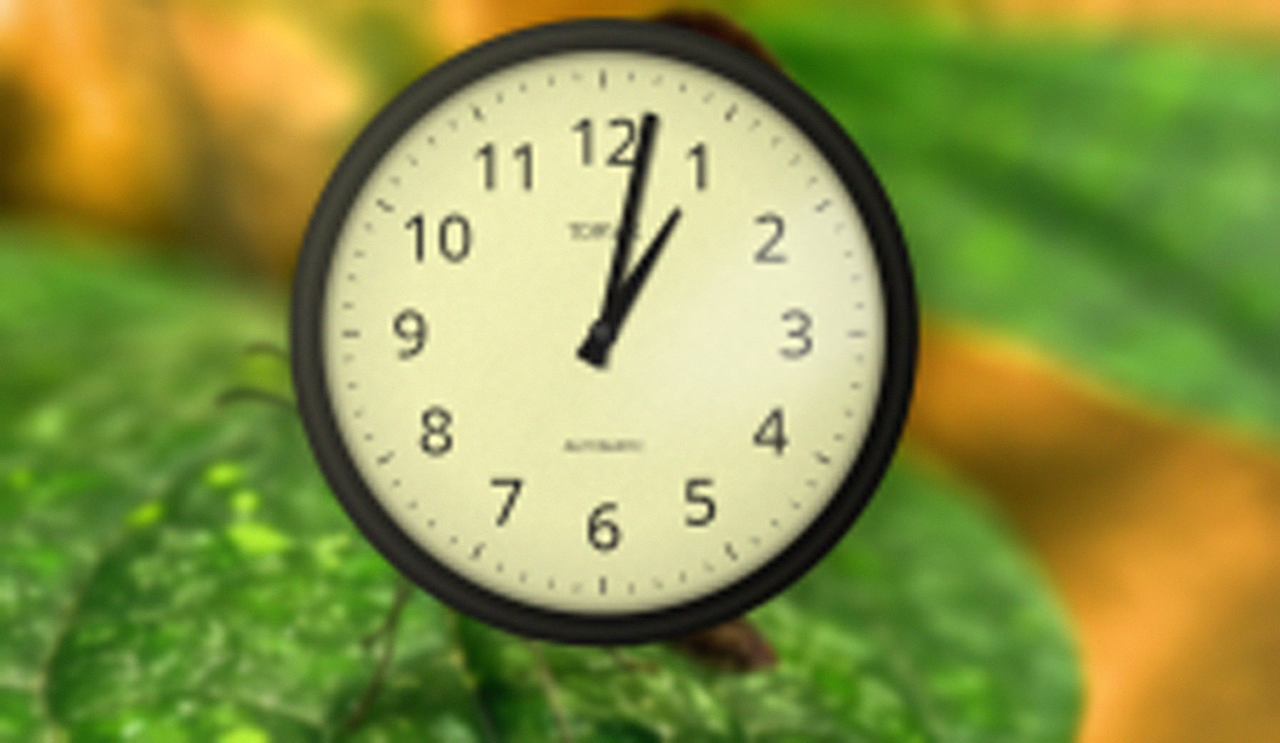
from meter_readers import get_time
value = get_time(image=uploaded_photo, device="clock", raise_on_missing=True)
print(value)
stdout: 1:02
